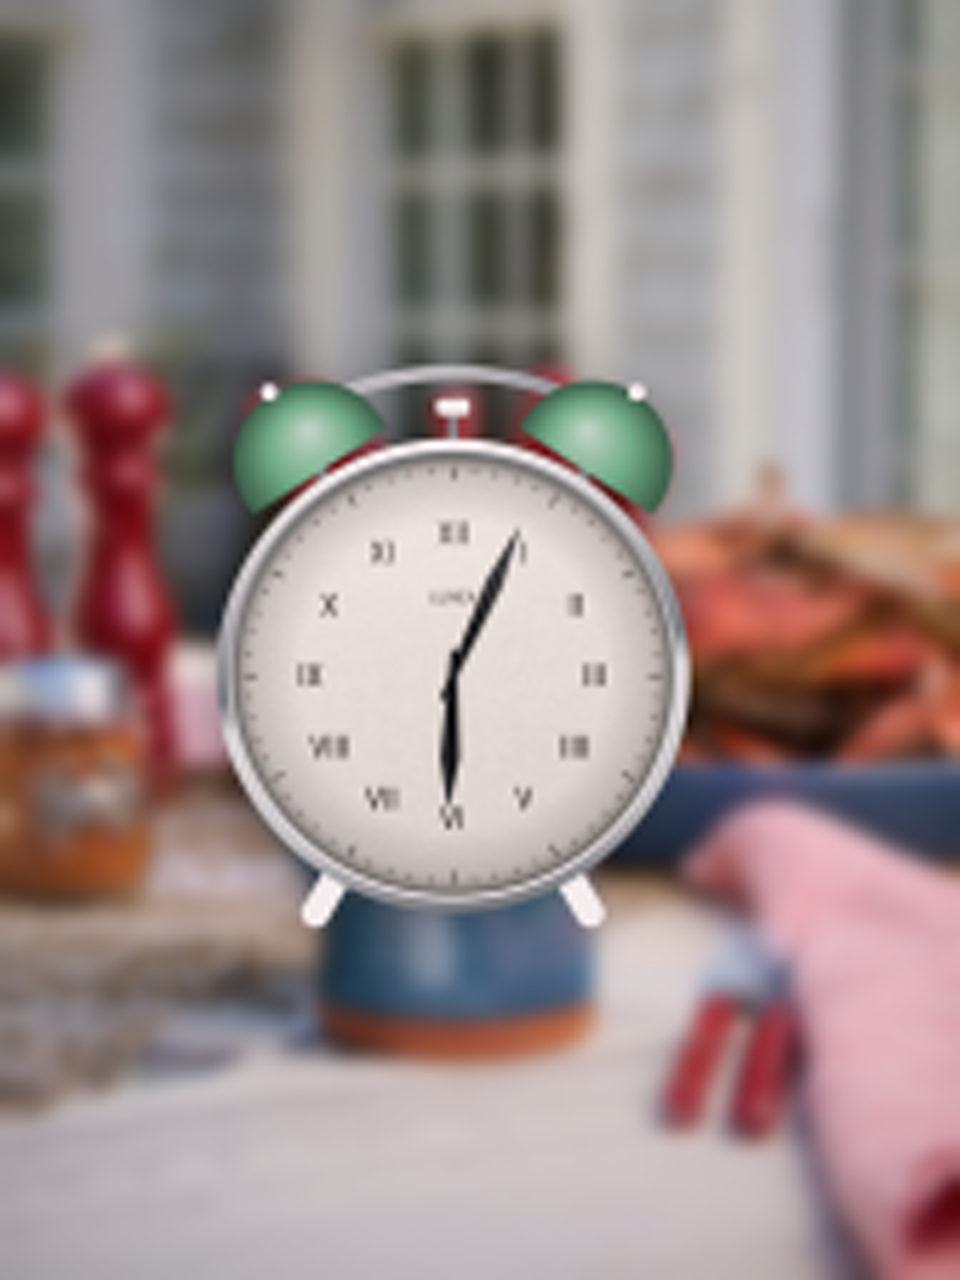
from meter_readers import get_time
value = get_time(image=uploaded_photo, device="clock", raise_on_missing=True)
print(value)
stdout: 6:04
